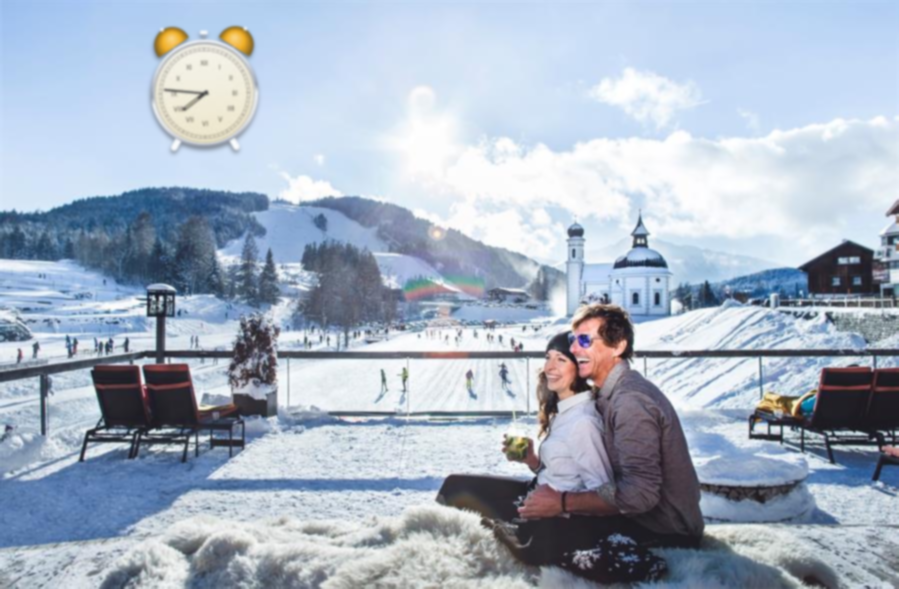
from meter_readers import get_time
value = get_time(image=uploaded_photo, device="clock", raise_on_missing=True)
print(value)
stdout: 7:46
